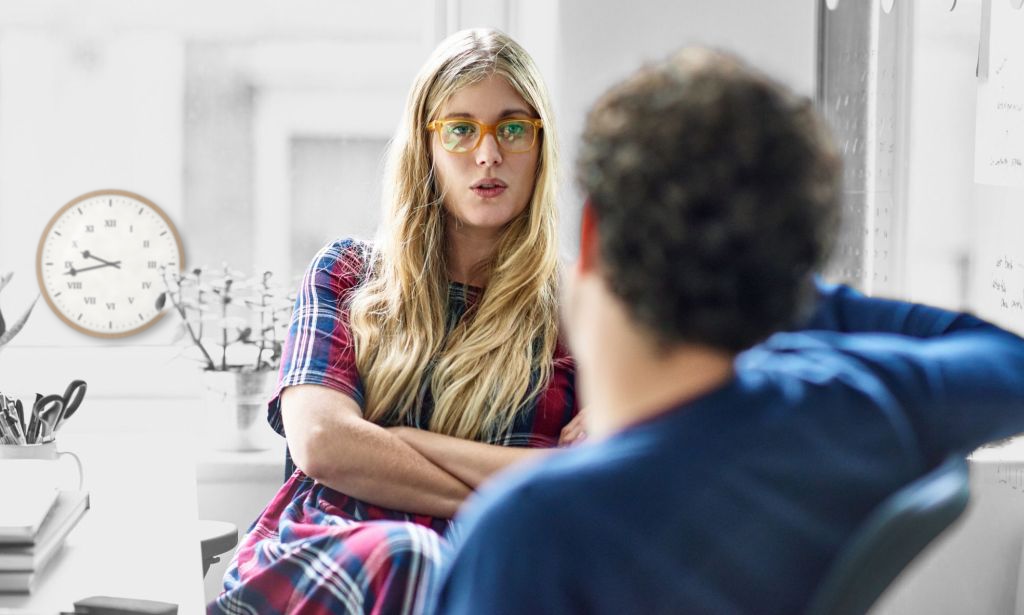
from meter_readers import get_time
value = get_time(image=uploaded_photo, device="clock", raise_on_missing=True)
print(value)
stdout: 9:43
